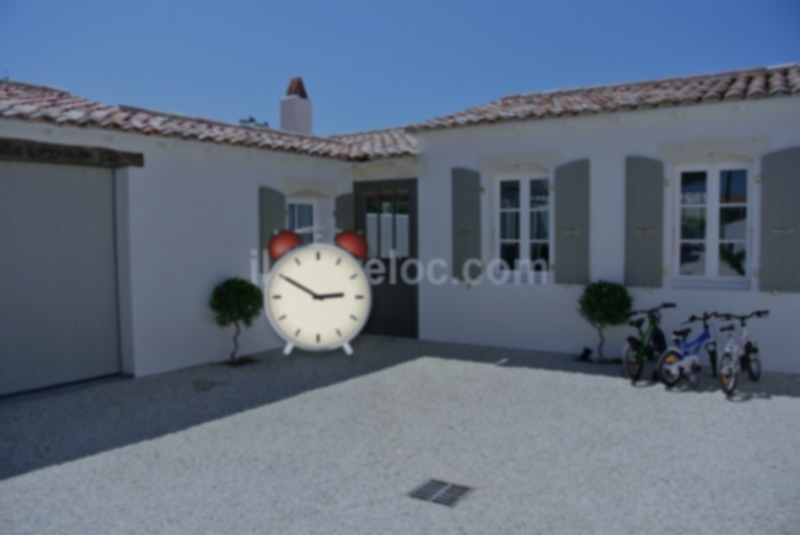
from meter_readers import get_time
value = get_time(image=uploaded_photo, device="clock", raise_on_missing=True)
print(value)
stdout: 2:50
